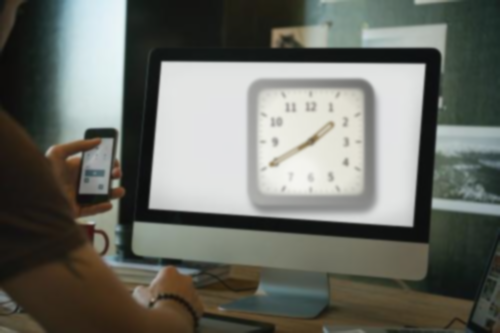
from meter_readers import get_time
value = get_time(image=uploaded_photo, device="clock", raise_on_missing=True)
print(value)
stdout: 1:40
